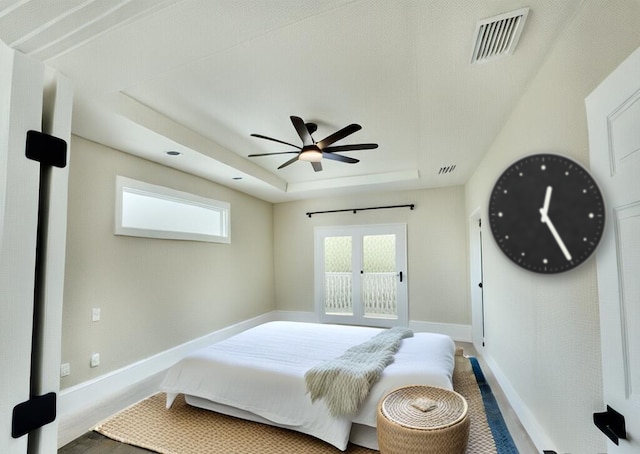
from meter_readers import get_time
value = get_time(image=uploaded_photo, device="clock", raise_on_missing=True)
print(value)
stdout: 12:25
